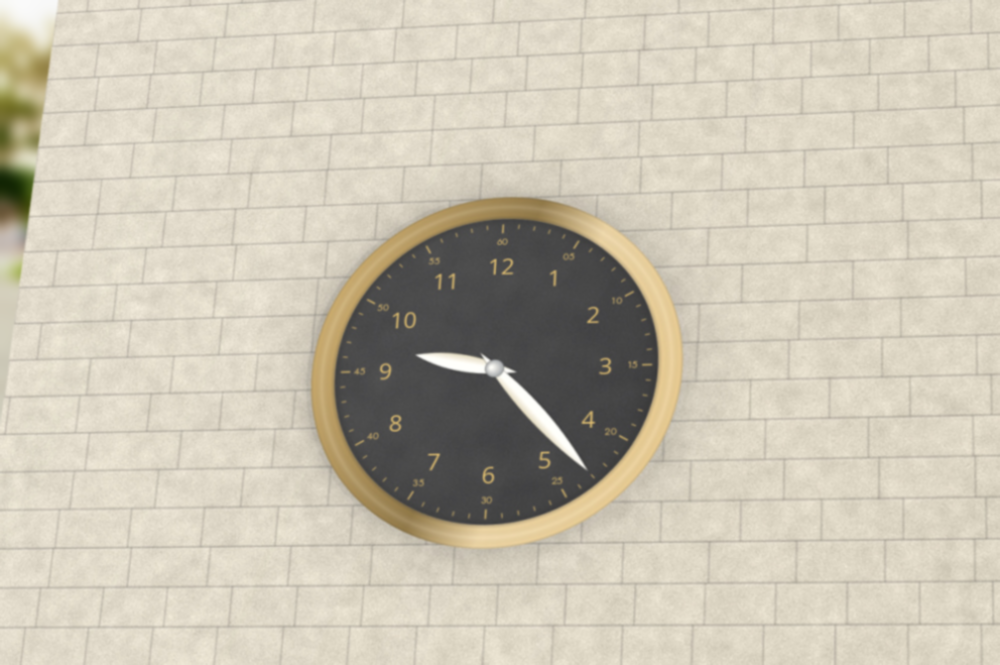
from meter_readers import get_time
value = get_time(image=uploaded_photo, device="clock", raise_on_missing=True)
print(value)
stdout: 9:23
